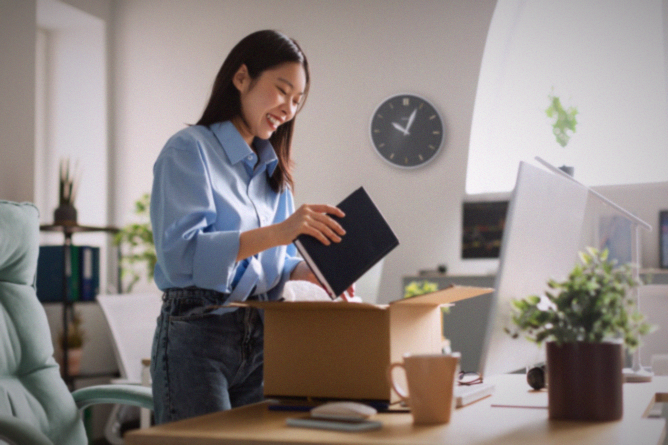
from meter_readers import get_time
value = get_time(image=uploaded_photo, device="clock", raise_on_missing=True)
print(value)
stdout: 10:04
